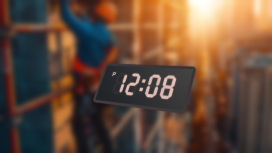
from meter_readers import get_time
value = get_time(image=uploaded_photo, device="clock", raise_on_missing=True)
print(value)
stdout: 12:08
